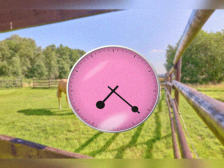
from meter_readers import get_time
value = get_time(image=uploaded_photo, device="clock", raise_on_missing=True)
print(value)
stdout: 7:22
